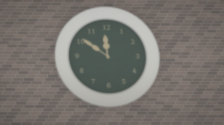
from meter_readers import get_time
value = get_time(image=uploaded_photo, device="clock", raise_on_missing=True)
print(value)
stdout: 11:51
